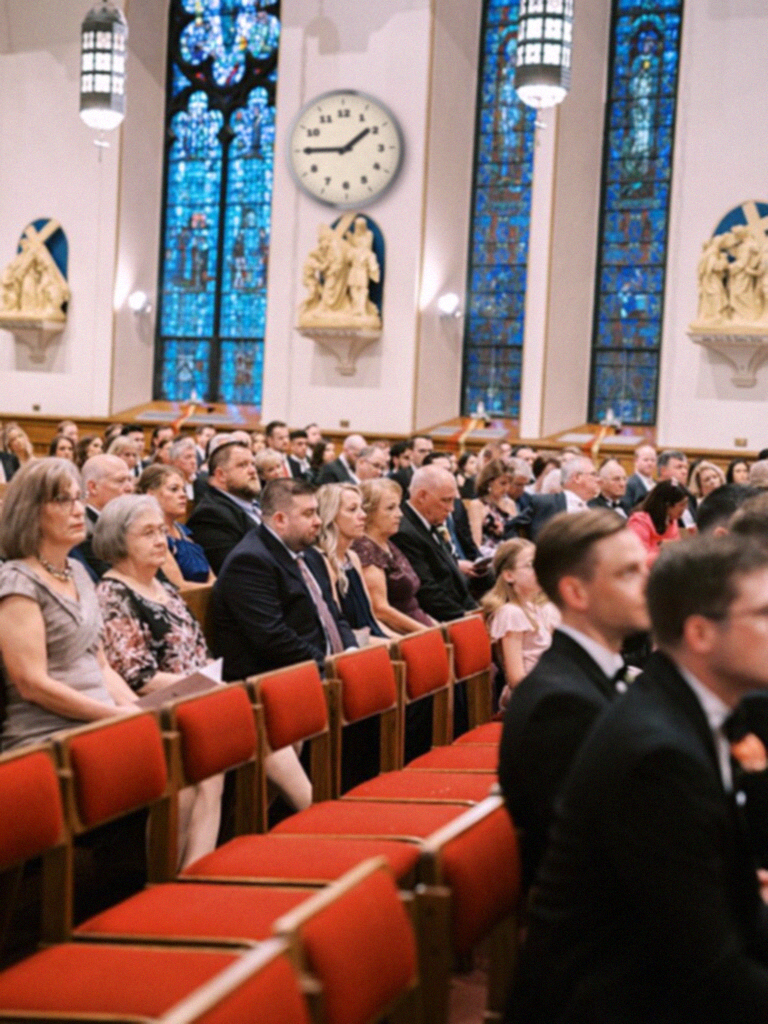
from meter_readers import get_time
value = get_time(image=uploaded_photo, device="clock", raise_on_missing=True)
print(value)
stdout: 1:45
